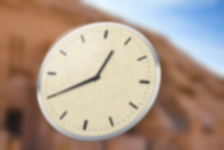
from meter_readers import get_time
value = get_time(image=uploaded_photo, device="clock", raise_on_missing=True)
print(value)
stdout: 12:40
